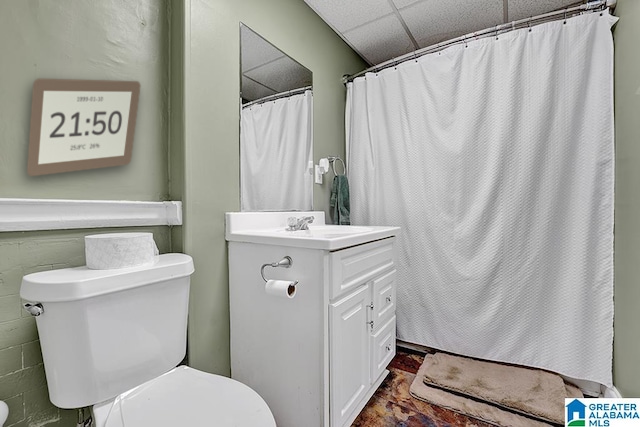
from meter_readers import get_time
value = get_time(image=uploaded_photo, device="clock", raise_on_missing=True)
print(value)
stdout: 21:50
